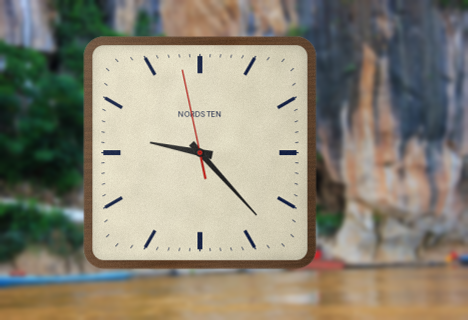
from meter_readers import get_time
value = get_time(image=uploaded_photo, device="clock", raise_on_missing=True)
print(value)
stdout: 9:22:58
